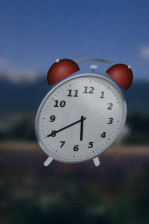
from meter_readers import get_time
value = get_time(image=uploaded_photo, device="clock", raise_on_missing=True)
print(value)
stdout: 5:40
